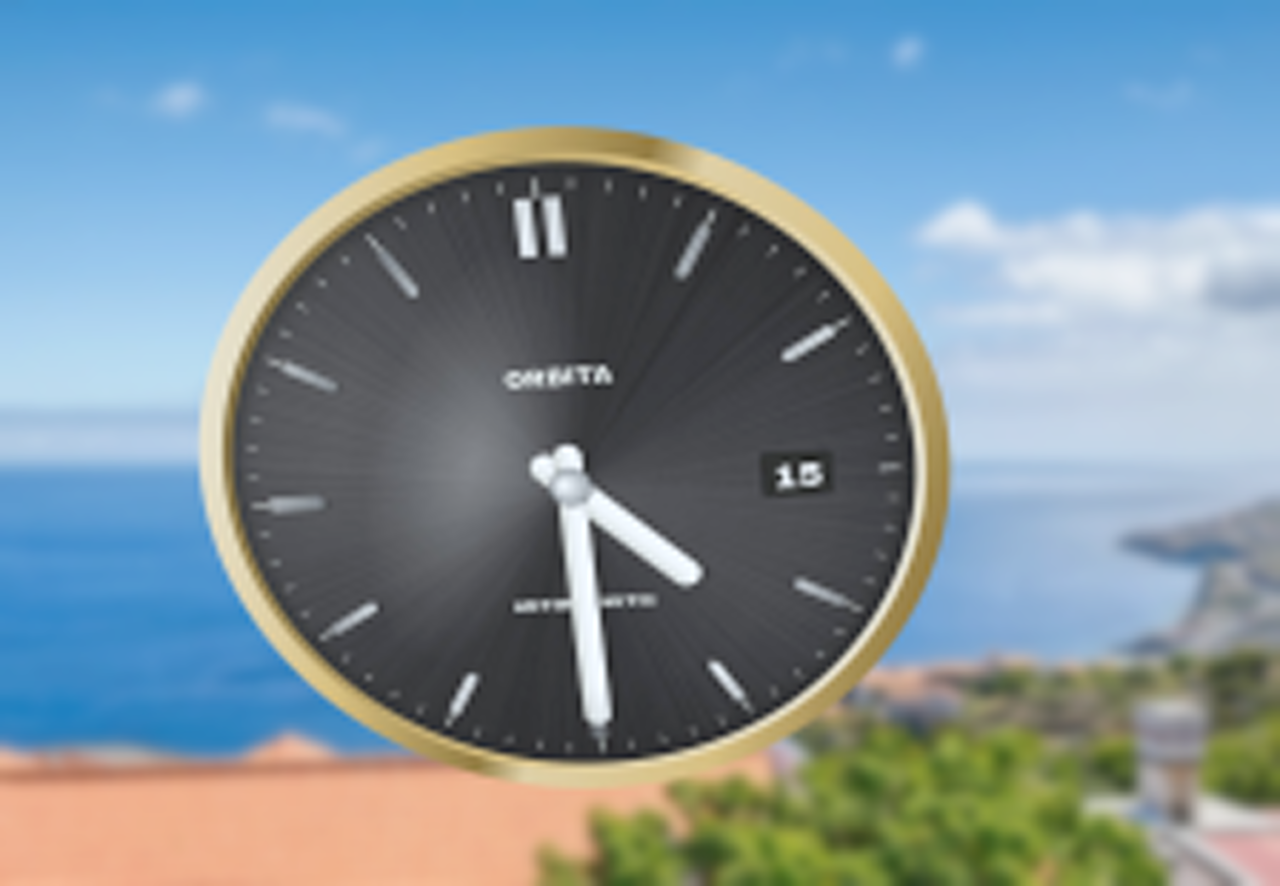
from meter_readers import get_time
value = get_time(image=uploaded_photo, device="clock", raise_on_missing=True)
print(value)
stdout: 4:30
